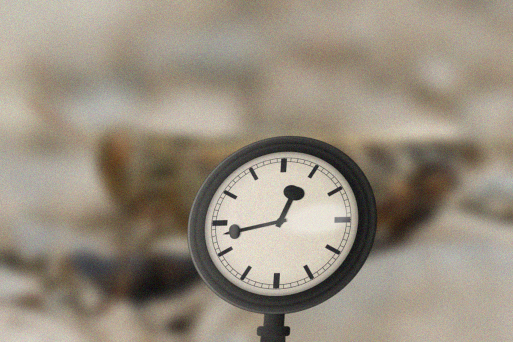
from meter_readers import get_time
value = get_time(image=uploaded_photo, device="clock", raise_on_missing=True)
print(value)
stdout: 12:43
